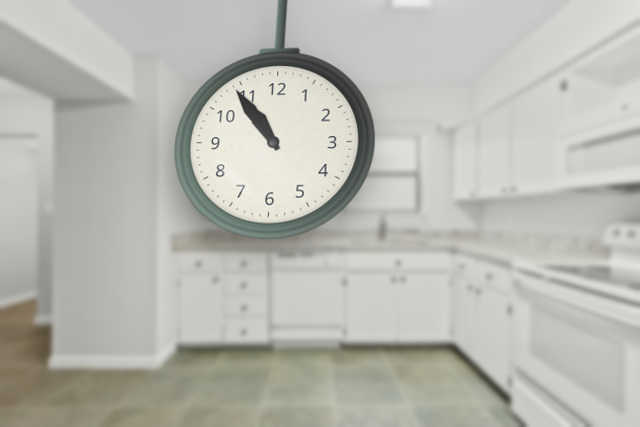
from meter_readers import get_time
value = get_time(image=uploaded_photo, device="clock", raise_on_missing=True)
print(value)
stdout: 10:54
